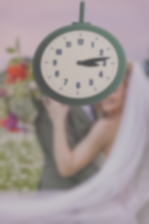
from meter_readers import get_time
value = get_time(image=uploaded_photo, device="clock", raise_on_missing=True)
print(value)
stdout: 3:13
